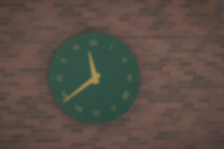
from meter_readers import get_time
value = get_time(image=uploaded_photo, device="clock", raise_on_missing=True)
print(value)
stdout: 11:39
